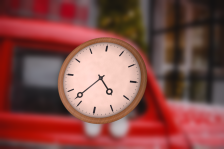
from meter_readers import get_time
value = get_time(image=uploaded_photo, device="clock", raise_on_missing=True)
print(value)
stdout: 4:37
